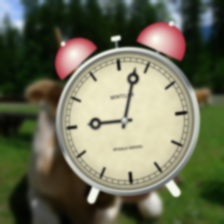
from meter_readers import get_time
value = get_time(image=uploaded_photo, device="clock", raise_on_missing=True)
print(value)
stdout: 9:03
